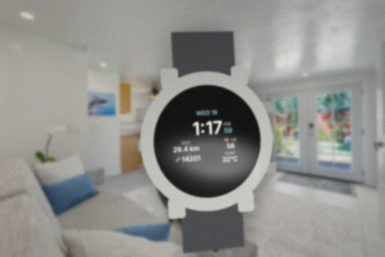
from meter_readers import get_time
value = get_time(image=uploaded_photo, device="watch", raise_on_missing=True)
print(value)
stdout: 1:17
